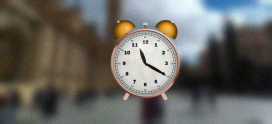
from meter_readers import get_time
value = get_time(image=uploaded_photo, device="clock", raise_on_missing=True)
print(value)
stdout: 11:20
